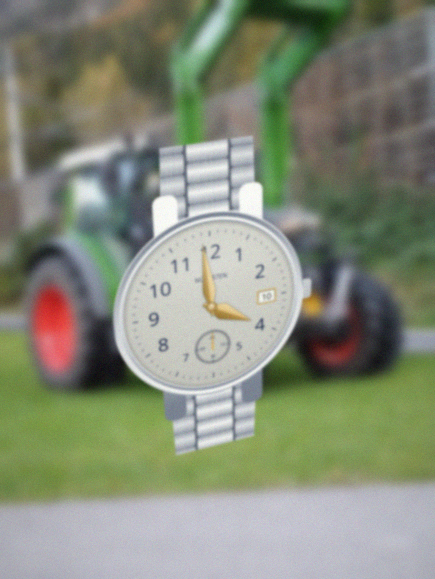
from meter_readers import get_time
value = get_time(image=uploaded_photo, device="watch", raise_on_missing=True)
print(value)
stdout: 3:59
